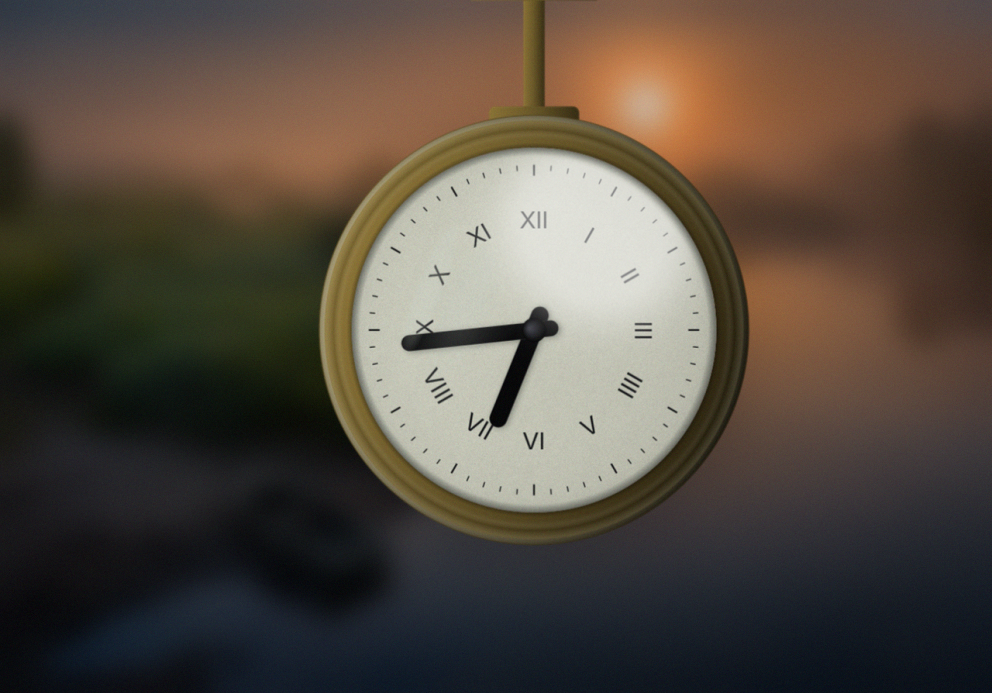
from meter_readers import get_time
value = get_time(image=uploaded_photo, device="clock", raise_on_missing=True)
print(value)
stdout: 6:44
